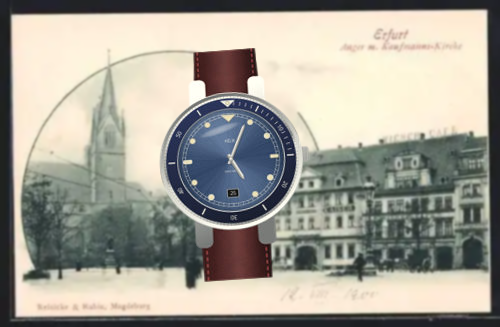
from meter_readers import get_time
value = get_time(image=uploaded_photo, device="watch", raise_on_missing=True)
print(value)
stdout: 5:04
